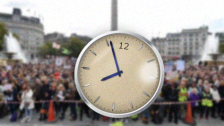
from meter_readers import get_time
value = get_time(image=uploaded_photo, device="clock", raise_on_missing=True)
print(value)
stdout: 7:56
